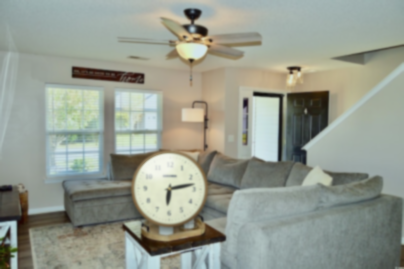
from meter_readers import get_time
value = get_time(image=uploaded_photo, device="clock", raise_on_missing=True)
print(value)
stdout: 6:13
